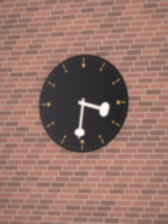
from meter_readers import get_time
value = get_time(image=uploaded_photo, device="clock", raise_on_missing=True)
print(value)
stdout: 3:31
